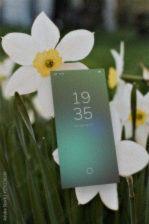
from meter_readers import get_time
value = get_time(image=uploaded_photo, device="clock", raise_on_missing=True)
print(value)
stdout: 19:35
